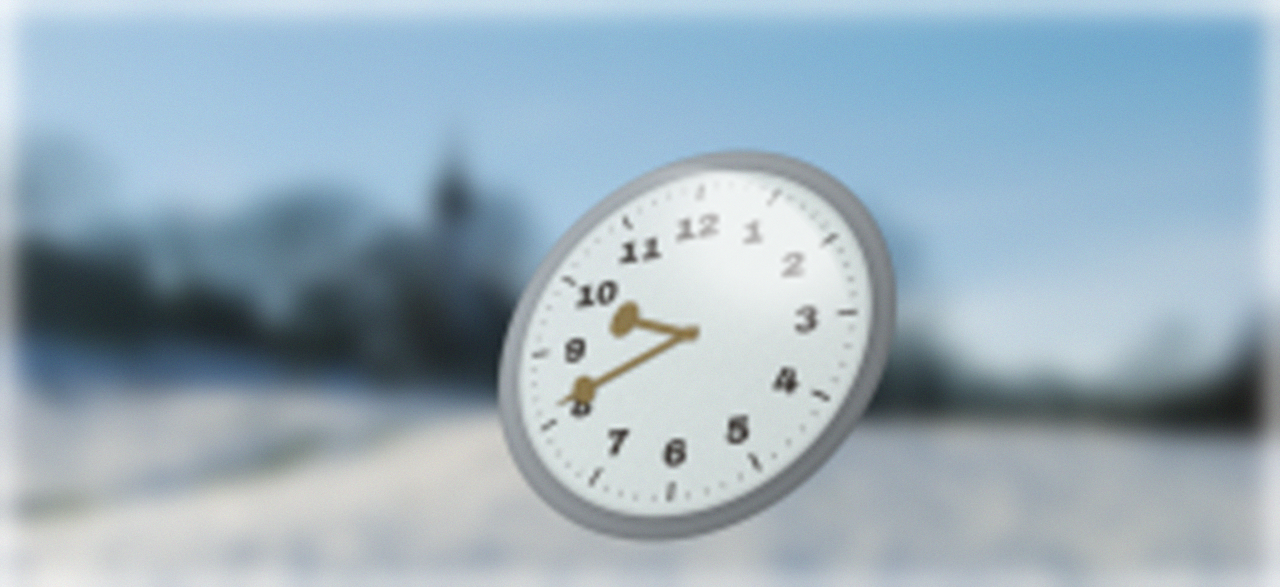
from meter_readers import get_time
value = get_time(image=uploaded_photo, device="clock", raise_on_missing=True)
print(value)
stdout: 9:41
